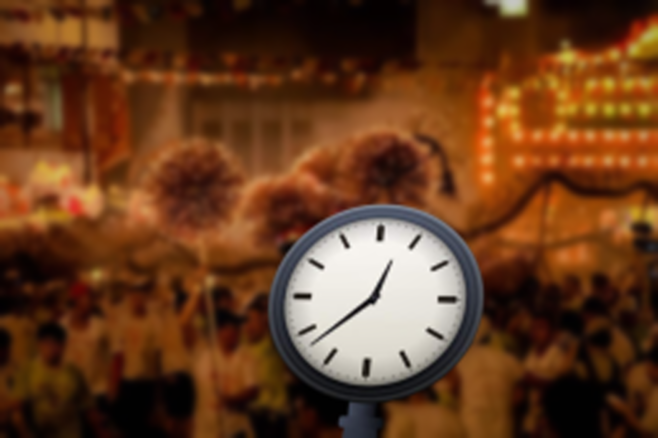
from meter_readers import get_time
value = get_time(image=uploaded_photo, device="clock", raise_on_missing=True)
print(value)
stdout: 12:38
